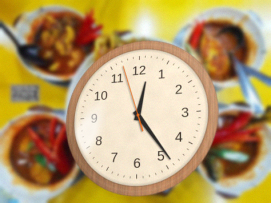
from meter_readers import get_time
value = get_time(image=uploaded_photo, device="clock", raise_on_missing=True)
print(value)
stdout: 12:23:57
